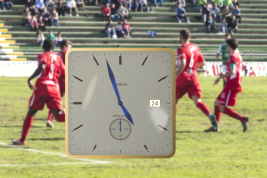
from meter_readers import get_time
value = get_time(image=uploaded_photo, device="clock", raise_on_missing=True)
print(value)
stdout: 4:57
